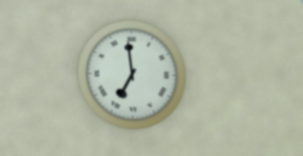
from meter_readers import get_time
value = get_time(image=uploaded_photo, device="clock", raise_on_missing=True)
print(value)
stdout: 6:59
